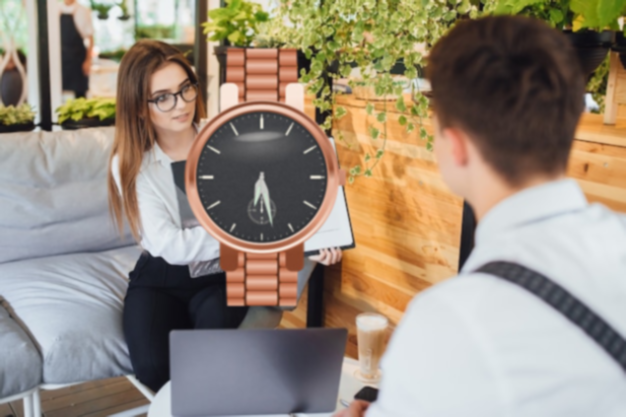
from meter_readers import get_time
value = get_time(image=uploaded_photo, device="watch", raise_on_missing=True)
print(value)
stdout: 6:28
